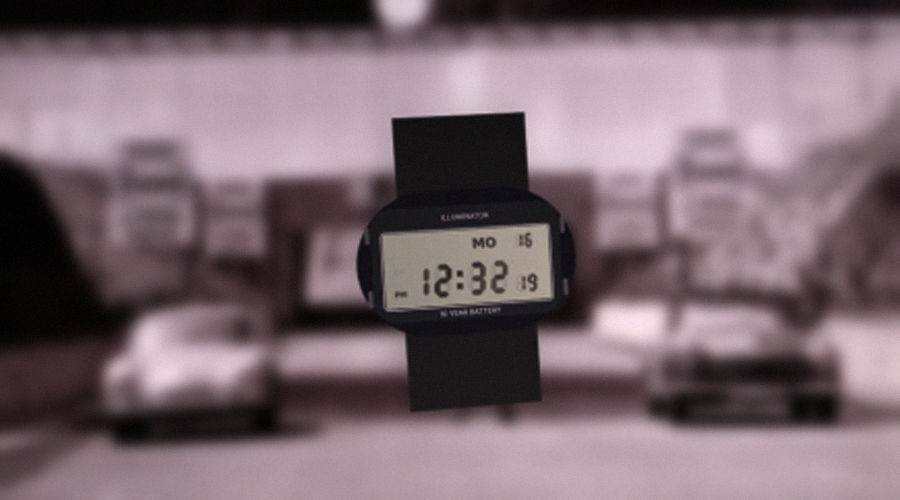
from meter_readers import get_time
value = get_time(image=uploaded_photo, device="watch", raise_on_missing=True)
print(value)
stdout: 12:32:19
